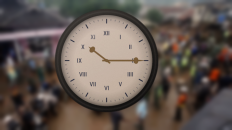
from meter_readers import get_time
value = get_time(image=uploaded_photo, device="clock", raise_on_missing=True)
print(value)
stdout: 10:15
